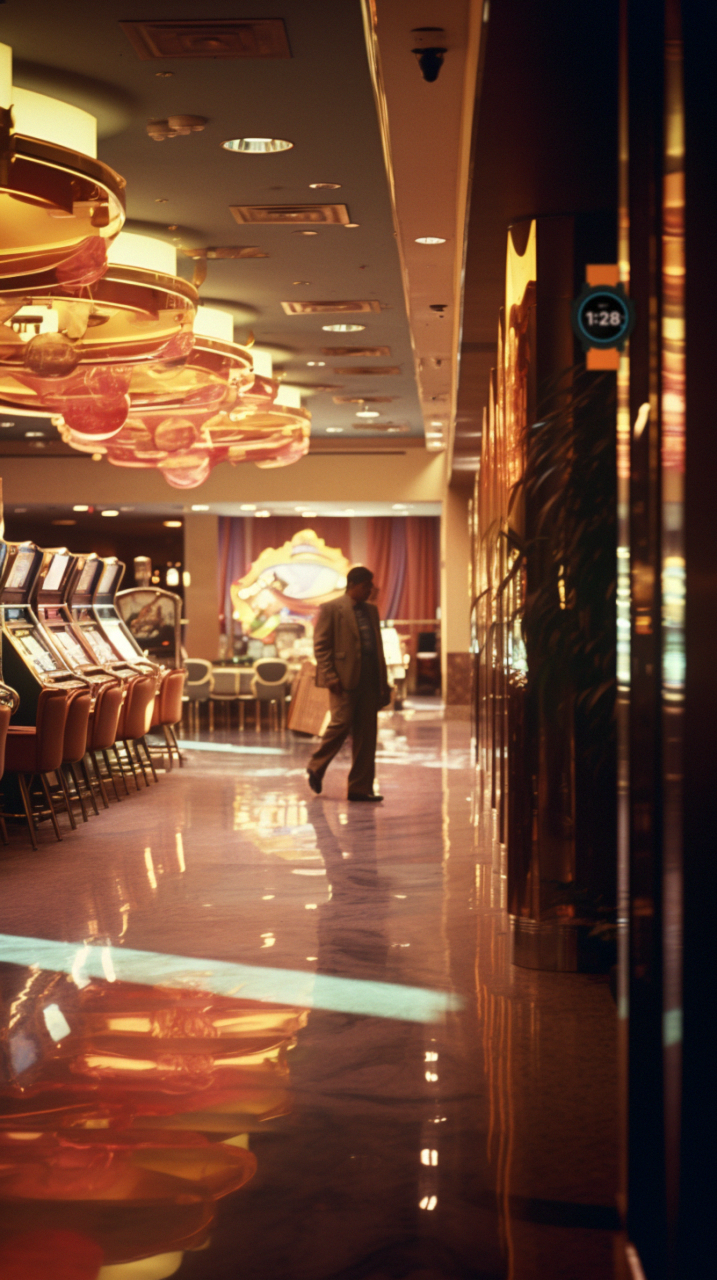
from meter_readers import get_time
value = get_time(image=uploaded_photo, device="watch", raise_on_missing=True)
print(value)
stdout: 1:28
